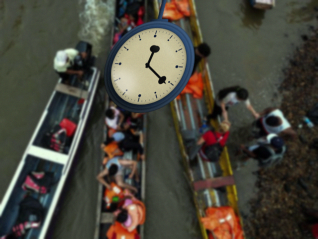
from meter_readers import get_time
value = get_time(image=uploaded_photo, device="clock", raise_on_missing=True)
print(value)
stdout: 12:21
